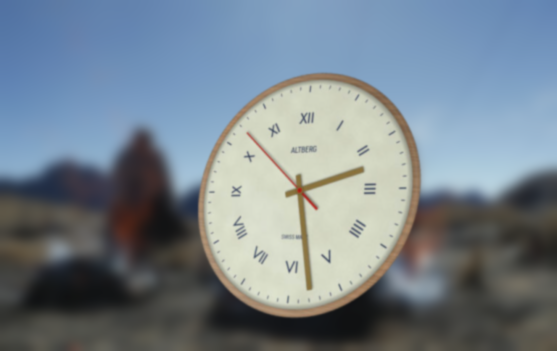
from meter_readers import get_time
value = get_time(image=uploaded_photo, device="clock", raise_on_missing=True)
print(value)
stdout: 2:27:52
